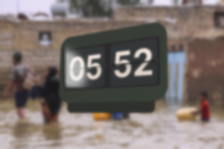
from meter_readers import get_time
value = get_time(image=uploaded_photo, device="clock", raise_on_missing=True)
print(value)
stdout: 5:52
